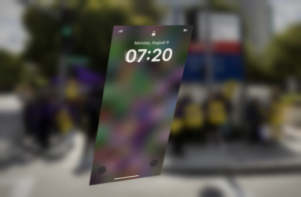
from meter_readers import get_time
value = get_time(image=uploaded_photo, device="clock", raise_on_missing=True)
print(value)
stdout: 7:20
